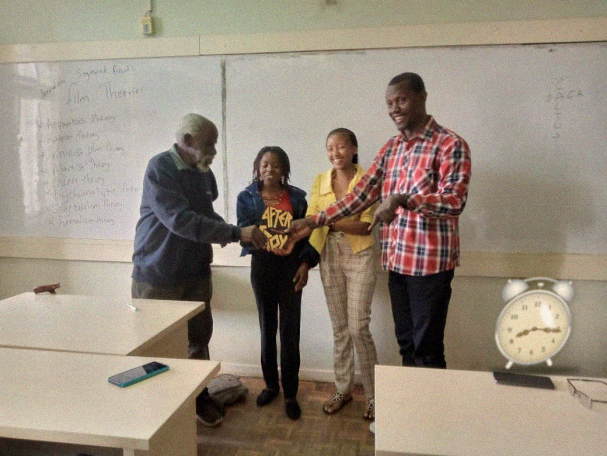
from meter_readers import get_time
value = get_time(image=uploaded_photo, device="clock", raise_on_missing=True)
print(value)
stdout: 8:16
